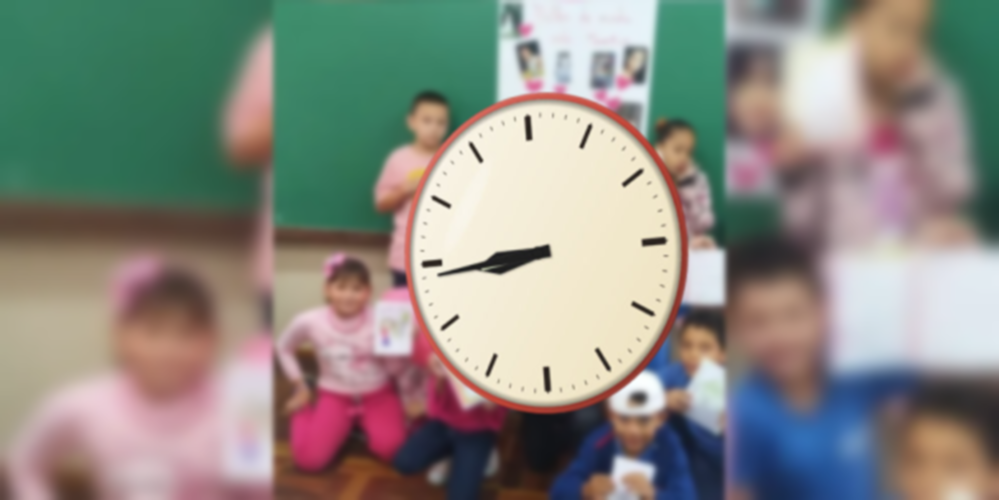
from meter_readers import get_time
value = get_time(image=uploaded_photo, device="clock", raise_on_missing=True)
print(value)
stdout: 8:44
